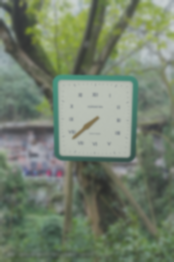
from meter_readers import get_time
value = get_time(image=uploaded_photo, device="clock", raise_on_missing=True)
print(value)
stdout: 7:38
